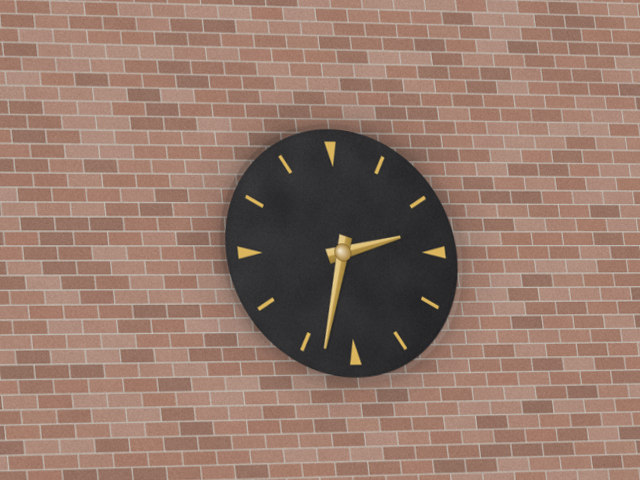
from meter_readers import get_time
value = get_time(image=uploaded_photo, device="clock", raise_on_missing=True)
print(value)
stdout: 2:33
